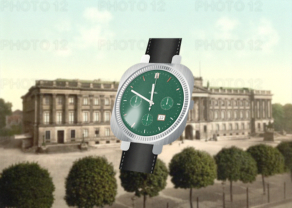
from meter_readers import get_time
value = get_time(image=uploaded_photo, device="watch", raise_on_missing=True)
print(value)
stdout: 11:49
